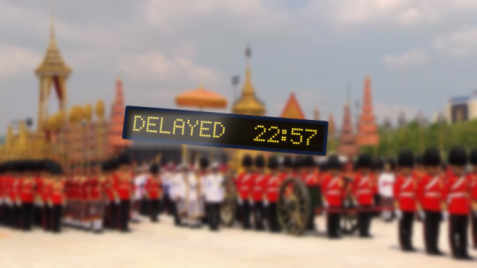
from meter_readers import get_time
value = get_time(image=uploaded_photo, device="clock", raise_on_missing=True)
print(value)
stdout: 22:57
